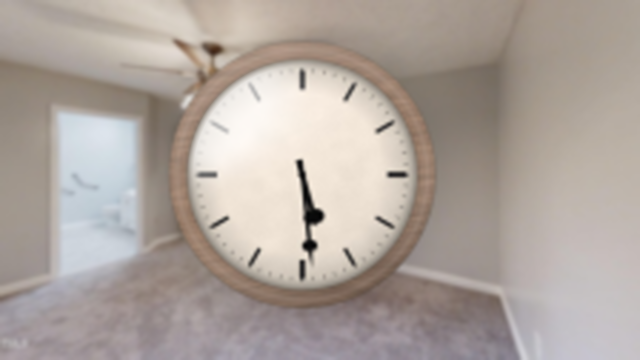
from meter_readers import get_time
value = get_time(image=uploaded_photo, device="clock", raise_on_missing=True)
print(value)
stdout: 5:29
